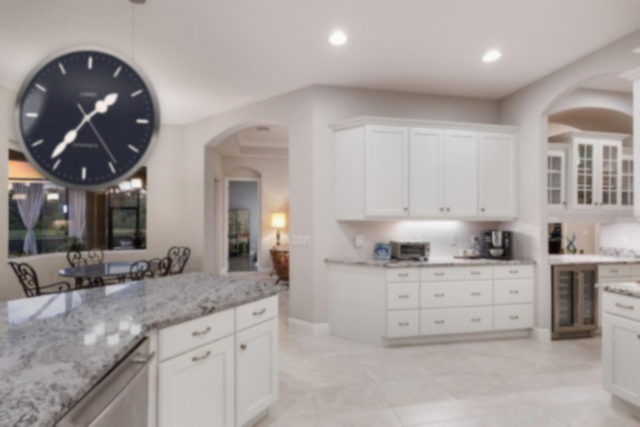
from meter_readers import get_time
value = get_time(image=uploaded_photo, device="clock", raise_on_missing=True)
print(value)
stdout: 1:36:24
